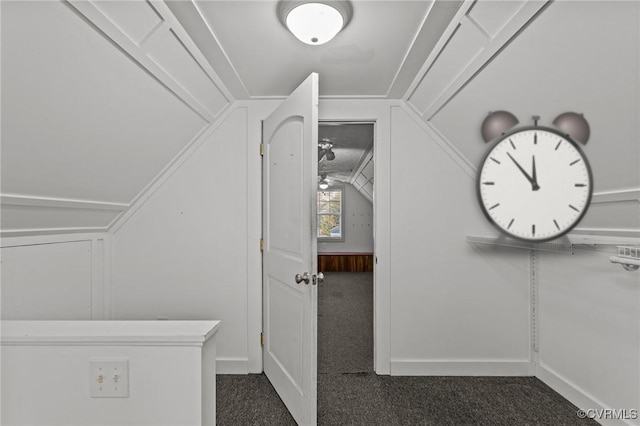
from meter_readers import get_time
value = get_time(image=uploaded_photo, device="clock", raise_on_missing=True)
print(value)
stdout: 11:53
